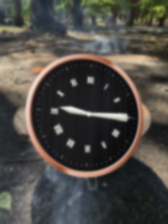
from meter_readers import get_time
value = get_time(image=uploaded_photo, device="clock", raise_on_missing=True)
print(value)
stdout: 9:15
